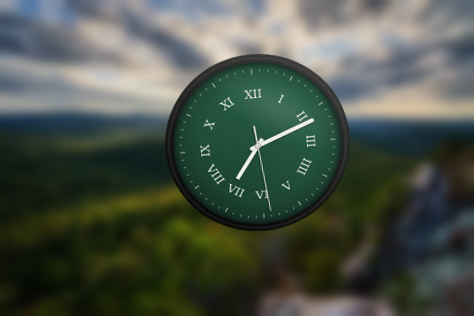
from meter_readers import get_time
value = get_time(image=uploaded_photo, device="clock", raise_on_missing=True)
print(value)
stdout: 7:11:29
